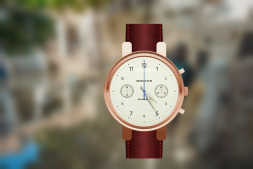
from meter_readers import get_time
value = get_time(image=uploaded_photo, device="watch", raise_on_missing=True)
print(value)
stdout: 4:25
